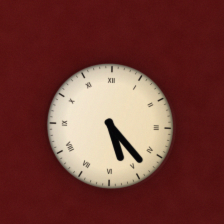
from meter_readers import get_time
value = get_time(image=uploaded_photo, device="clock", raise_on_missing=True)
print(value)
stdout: 5:23
